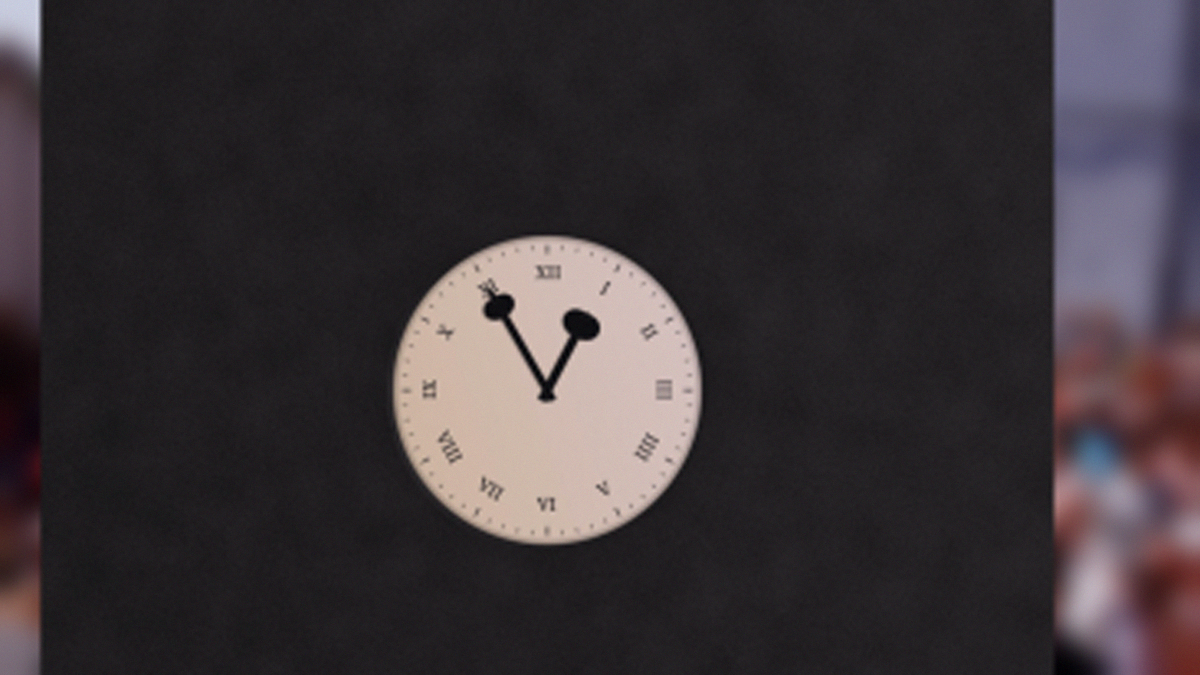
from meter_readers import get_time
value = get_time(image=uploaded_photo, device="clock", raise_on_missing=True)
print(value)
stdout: 12:55
